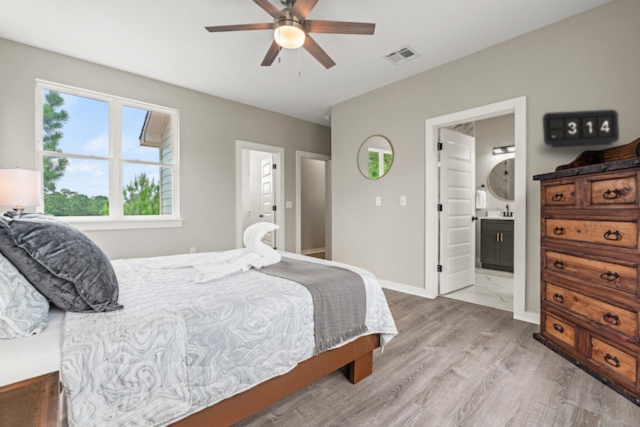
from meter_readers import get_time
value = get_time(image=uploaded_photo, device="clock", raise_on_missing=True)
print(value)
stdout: 3:14
